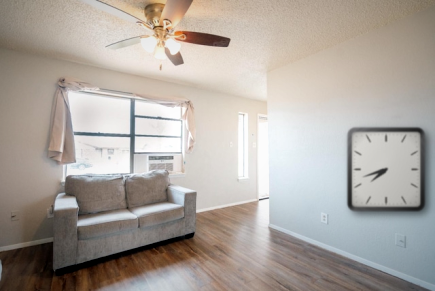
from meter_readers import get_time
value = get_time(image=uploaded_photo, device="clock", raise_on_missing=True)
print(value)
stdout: 7:42
